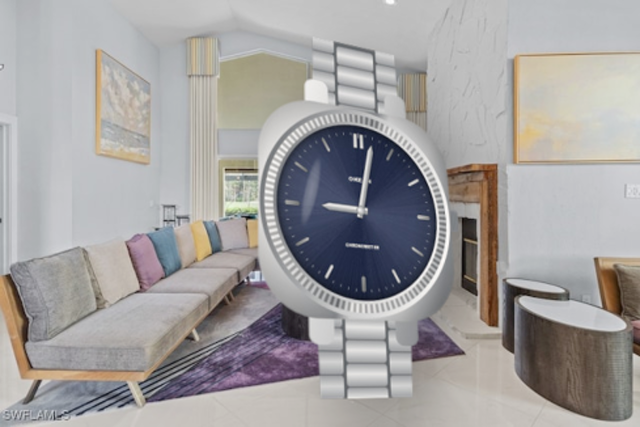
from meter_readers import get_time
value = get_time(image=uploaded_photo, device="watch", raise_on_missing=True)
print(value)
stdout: 9:02
